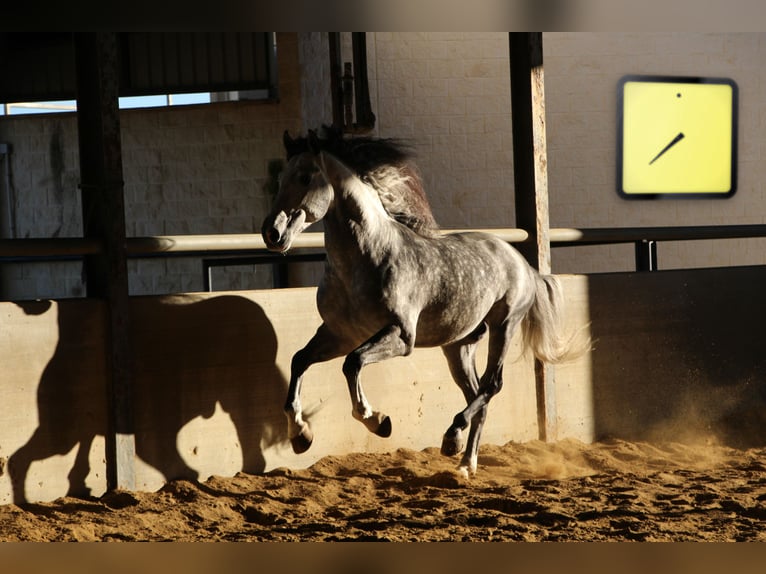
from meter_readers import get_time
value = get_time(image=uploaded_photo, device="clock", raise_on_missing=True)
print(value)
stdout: 7:38
